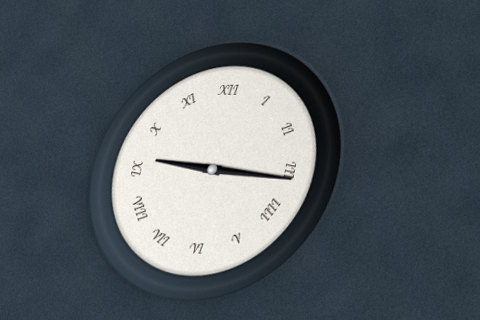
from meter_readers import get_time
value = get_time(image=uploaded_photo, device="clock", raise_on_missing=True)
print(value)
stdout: 9:16
